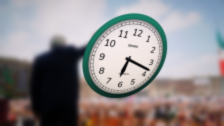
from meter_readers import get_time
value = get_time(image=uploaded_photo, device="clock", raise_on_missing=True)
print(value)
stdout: 6:18
